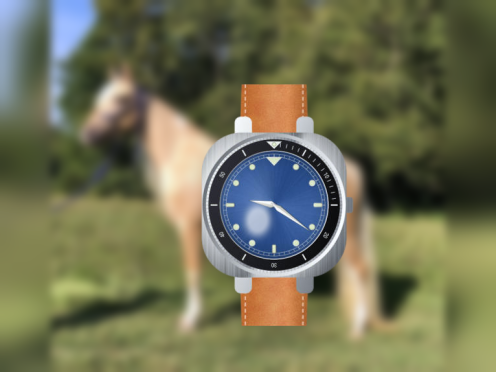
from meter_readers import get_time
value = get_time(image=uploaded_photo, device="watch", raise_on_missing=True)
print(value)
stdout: 9:21
